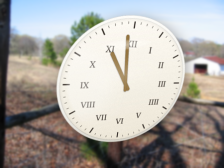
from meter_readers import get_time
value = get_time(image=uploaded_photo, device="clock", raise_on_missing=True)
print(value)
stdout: 10:59
